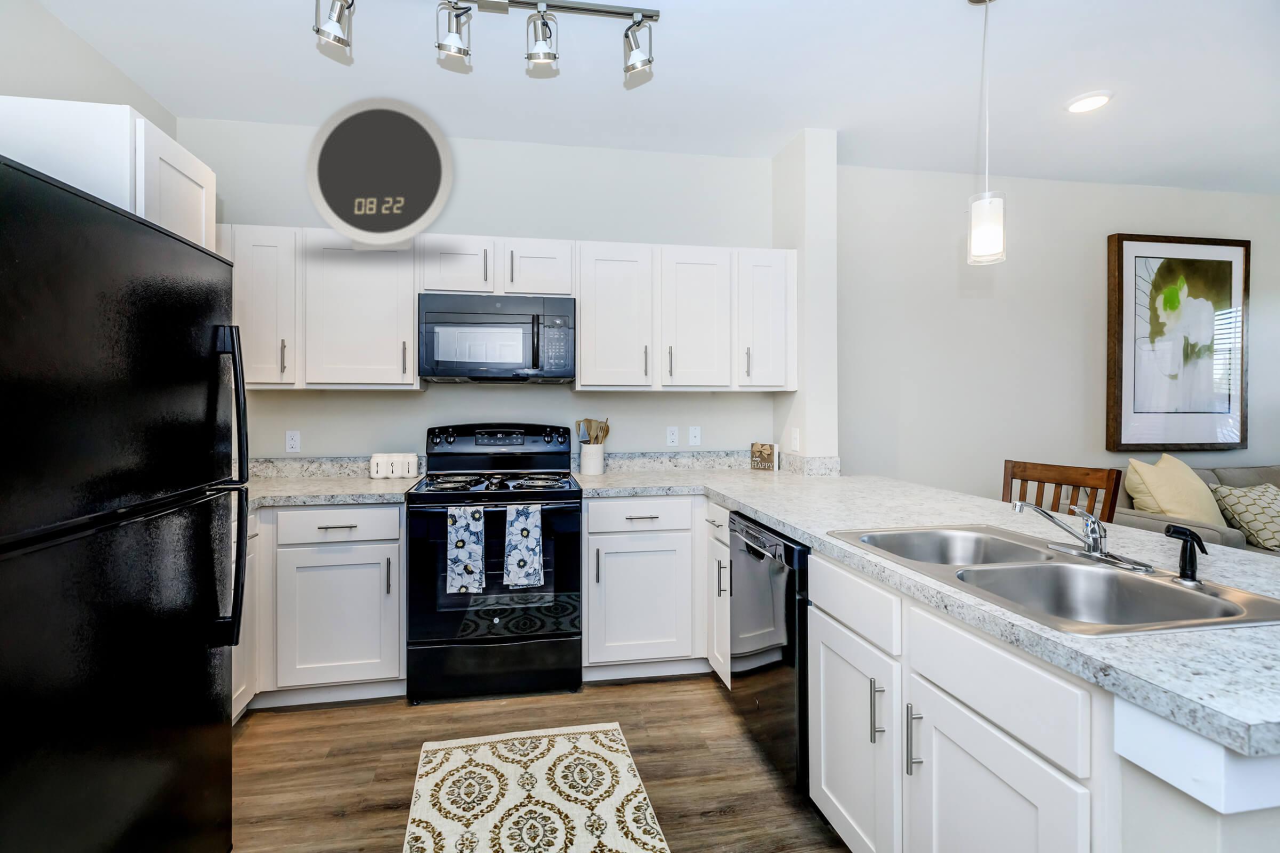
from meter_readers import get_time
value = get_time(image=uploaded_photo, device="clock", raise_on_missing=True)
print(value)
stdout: 8:22
